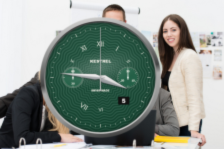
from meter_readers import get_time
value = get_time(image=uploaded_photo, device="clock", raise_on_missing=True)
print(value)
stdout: 3:46
